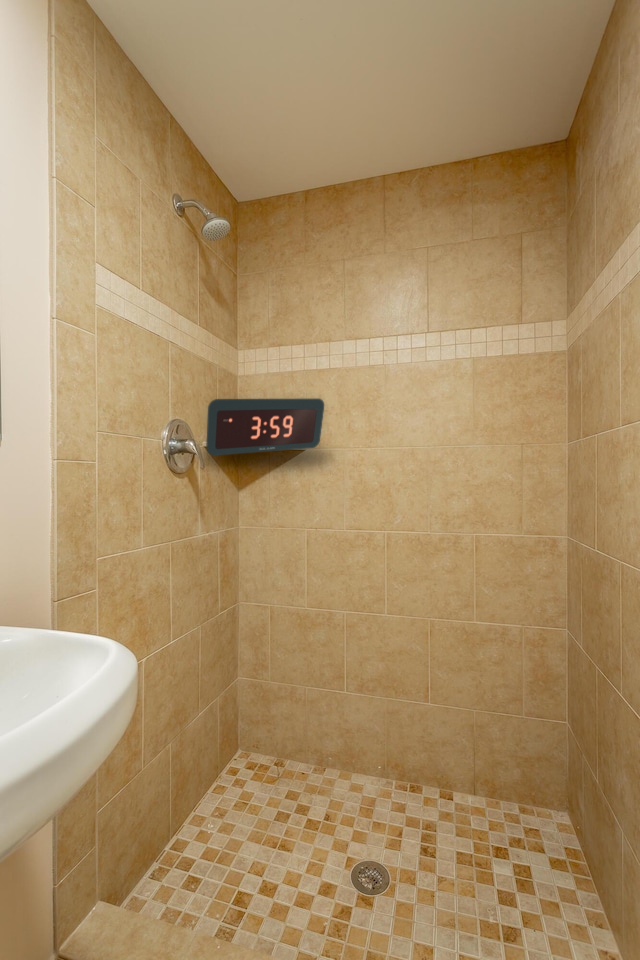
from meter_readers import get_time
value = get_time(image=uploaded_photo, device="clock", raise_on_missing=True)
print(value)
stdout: 3:59
